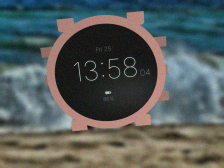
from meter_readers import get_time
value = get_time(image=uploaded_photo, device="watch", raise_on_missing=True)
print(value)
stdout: 13:58:04
